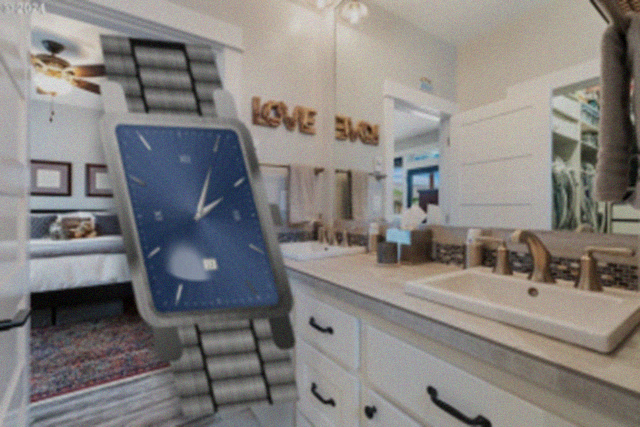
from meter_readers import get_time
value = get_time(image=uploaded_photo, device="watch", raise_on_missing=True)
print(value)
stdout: 2:05
